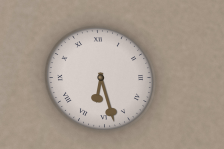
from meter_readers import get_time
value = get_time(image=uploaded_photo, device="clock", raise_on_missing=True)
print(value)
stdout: 6:28
